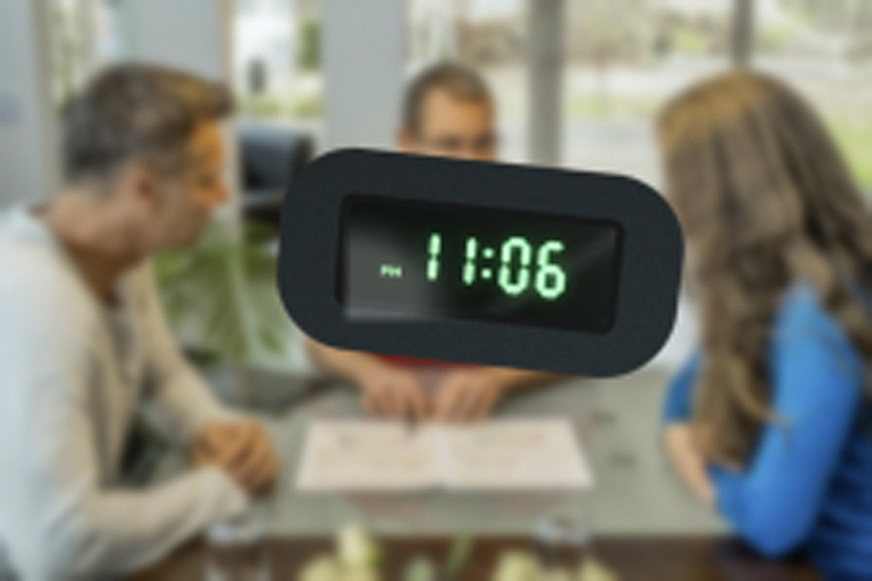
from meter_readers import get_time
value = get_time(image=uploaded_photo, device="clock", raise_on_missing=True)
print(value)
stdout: 11:06
